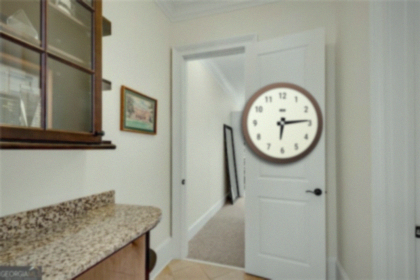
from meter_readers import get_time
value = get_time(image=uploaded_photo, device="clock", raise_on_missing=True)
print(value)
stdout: 6:14
